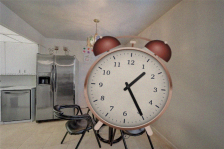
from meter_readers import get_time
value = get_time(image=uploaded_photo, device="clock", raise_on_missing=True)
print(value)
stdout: 1:25
